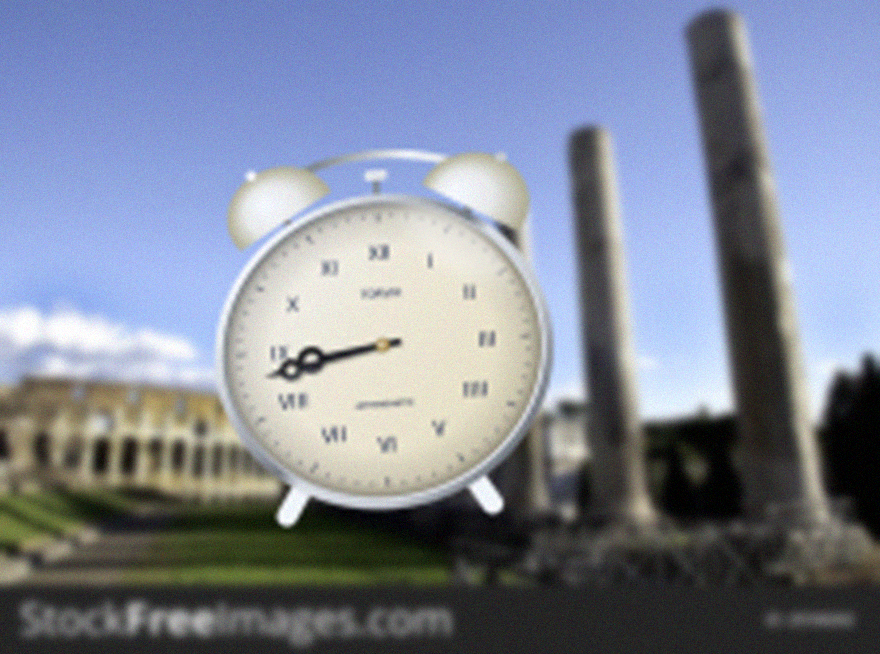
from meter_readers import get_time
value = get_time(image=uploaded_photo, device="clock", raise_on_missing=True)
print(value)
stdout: 8:43
